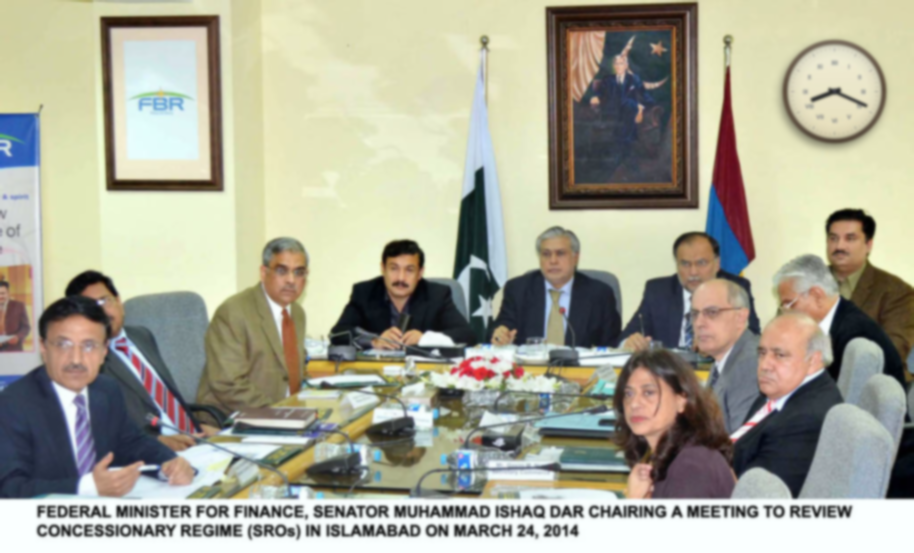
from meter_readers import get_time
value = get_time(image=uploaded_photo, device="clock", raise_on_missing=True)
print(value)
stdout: 8:19
